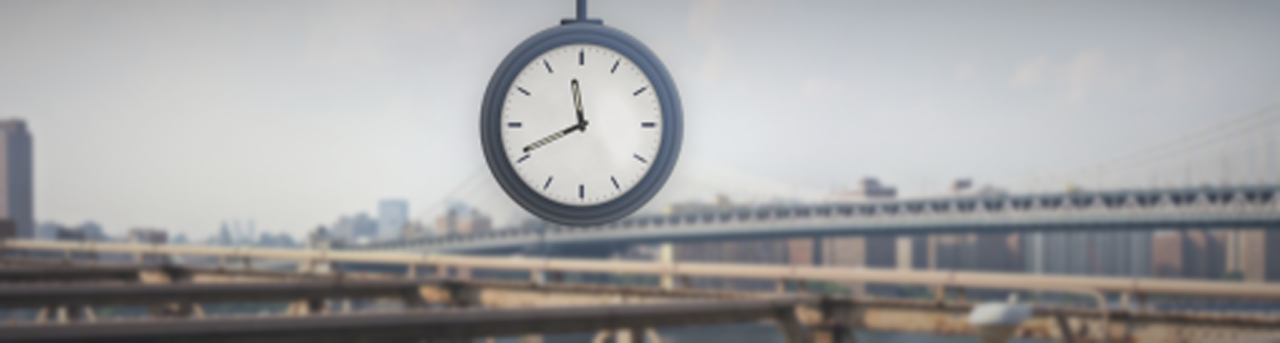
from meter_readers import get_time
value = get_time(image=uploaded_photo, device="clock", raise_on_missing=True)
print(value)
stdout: 11:41
